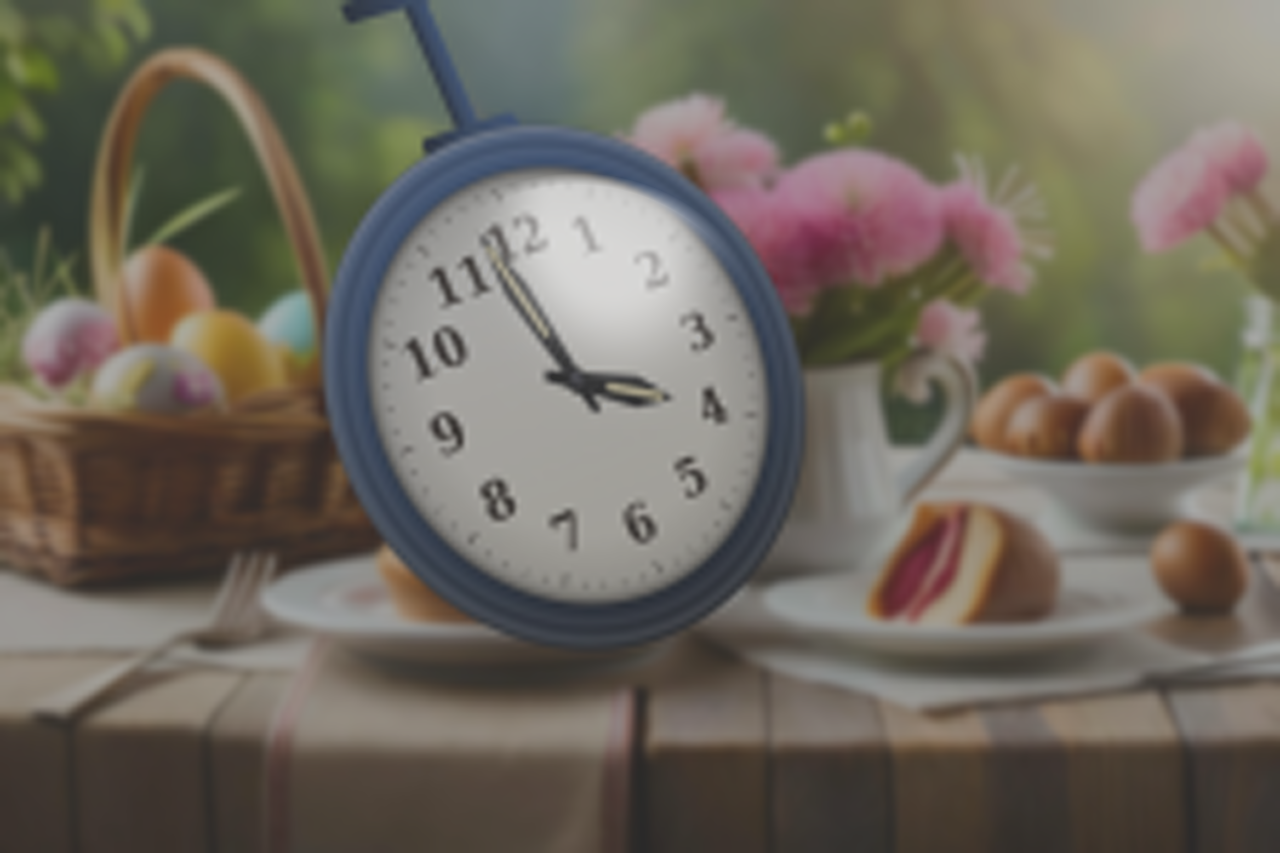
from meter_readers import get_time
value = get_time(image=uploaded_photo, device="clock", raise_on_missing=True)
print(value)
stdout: 3:58
